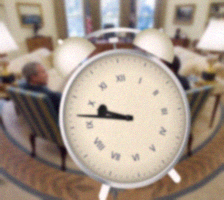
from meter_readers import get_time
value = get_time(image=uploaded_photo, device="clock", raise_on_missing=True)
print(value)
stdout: 9:47
